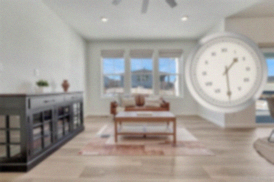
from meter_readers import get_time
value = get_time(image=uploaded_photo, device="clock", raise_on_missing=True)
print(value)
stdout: 1:30
